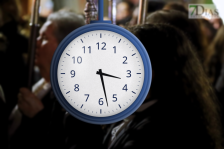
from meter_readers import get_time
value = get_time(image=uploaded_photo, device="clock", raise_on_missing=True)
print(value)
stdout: 3:28
